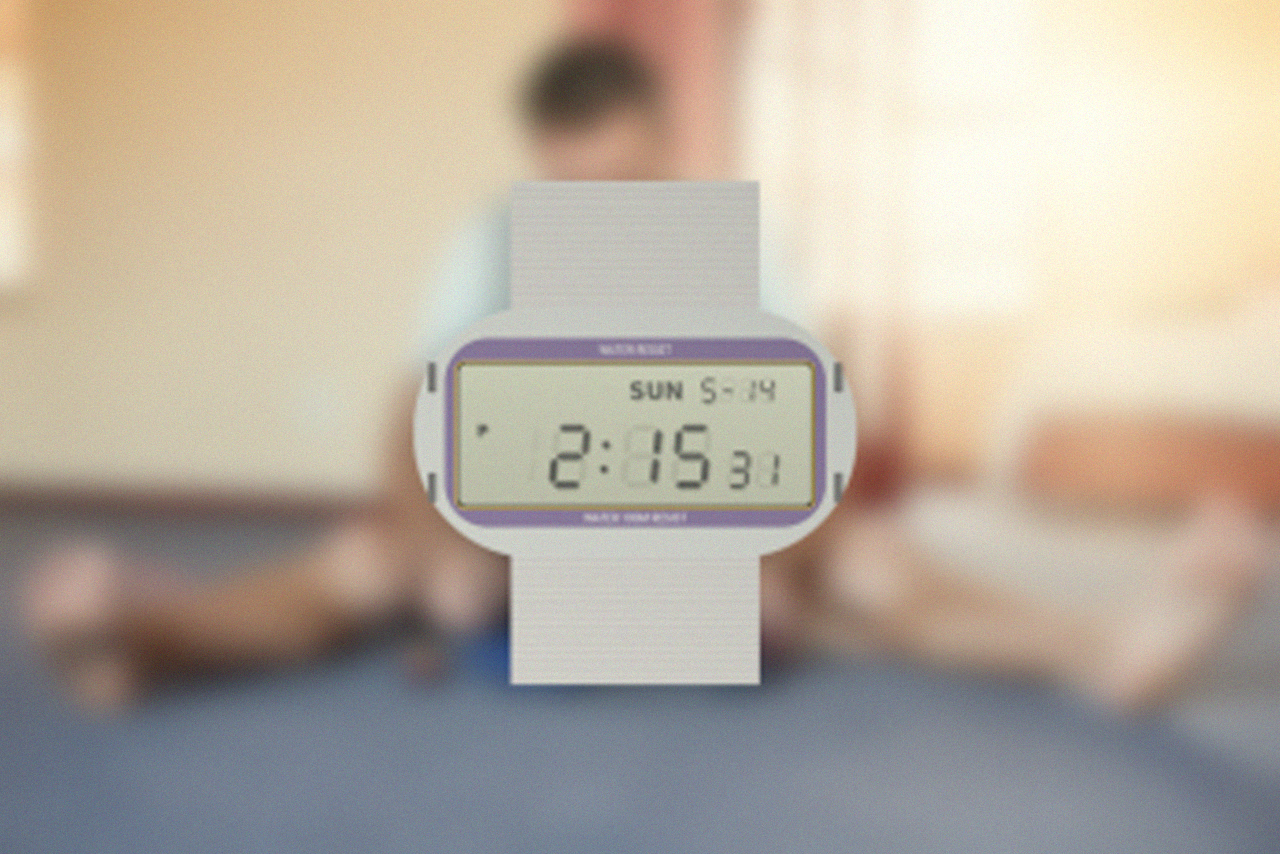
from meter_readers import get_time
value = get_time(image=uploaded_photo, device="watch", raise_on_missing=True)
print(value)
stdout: 2:15:31
